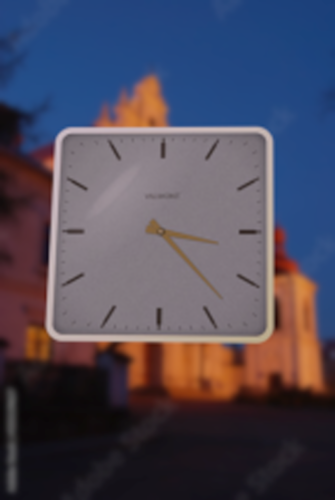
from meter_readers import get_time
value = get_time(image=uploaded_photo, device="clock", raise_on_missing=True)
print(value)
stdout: 3:23
